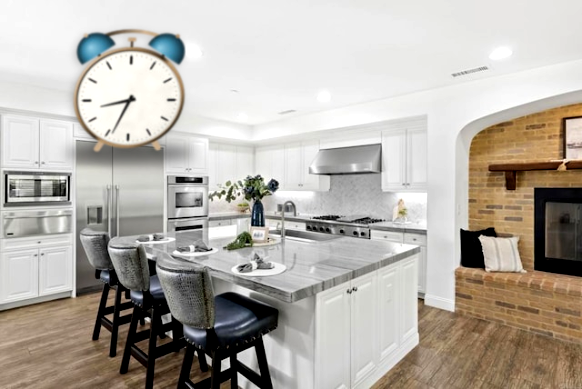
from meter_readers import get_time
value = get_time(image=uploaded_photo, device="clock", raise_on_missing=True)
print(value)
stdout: 8:34
